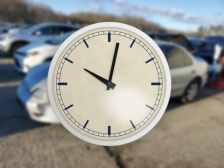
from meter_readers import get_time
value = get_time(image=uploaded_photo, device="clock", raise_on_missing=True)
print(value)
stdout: 10:02
